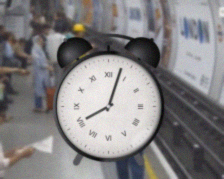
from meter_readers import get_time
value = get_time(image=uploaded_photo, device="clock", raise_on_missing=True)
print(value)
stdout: 8:03
